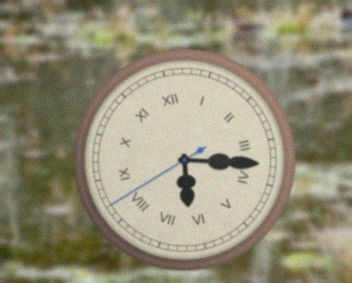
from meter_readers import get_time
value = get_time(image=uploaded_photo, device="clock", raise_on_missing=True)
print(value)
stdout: 6:17:42
